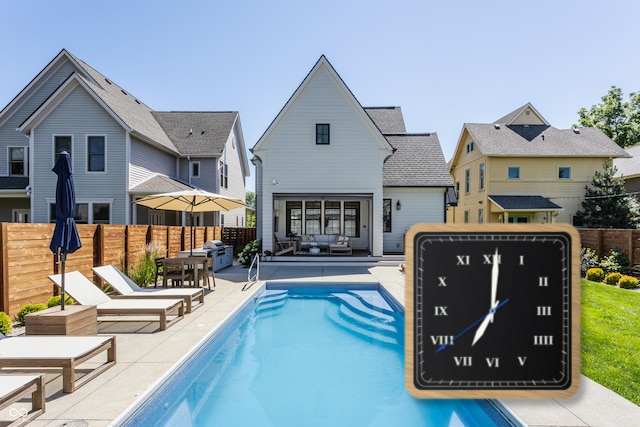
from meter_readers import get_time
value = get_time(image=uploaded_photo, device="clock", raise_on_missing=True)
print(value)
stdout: 7:00:39
